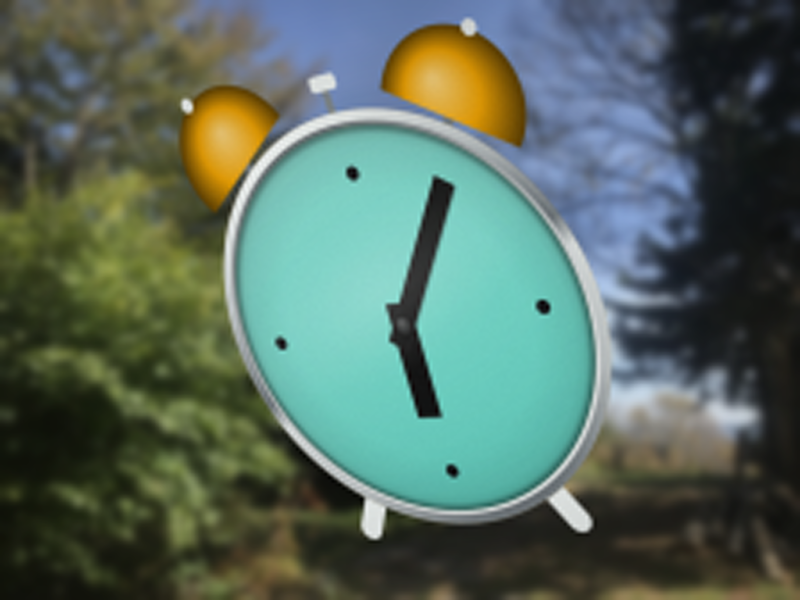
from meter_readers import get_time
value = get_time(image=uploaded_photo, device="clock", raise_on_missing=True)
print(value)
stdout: 6:06
